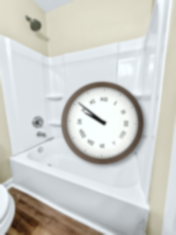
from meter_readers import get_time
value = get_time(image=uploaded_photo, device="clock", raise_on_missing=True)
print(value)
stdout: 9:51
